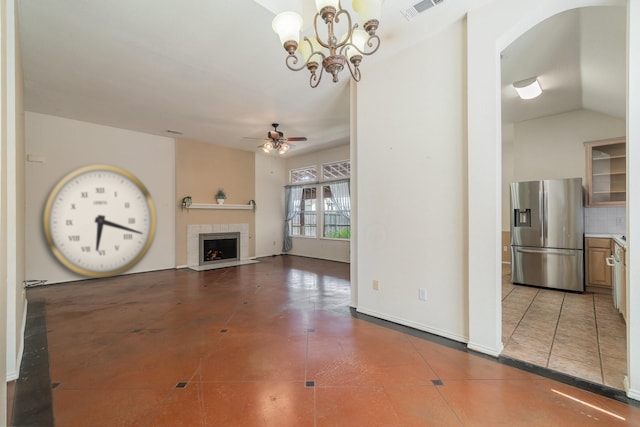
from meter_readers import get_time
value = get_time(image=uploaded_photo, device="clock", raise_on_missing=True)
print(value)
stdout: 6:18
